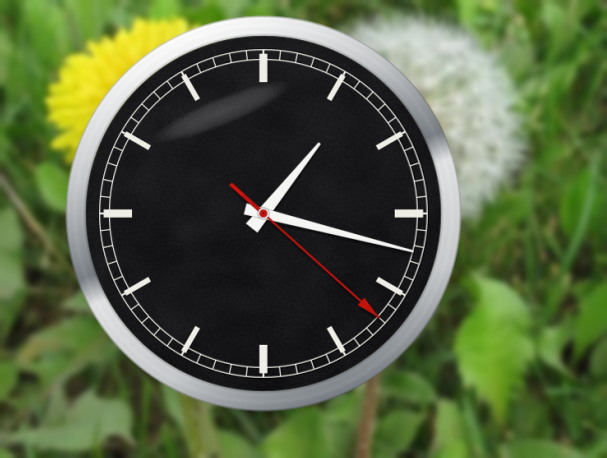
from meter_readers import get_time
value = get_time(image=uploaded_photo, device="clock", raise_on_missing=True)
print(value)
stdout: 1:17:22
